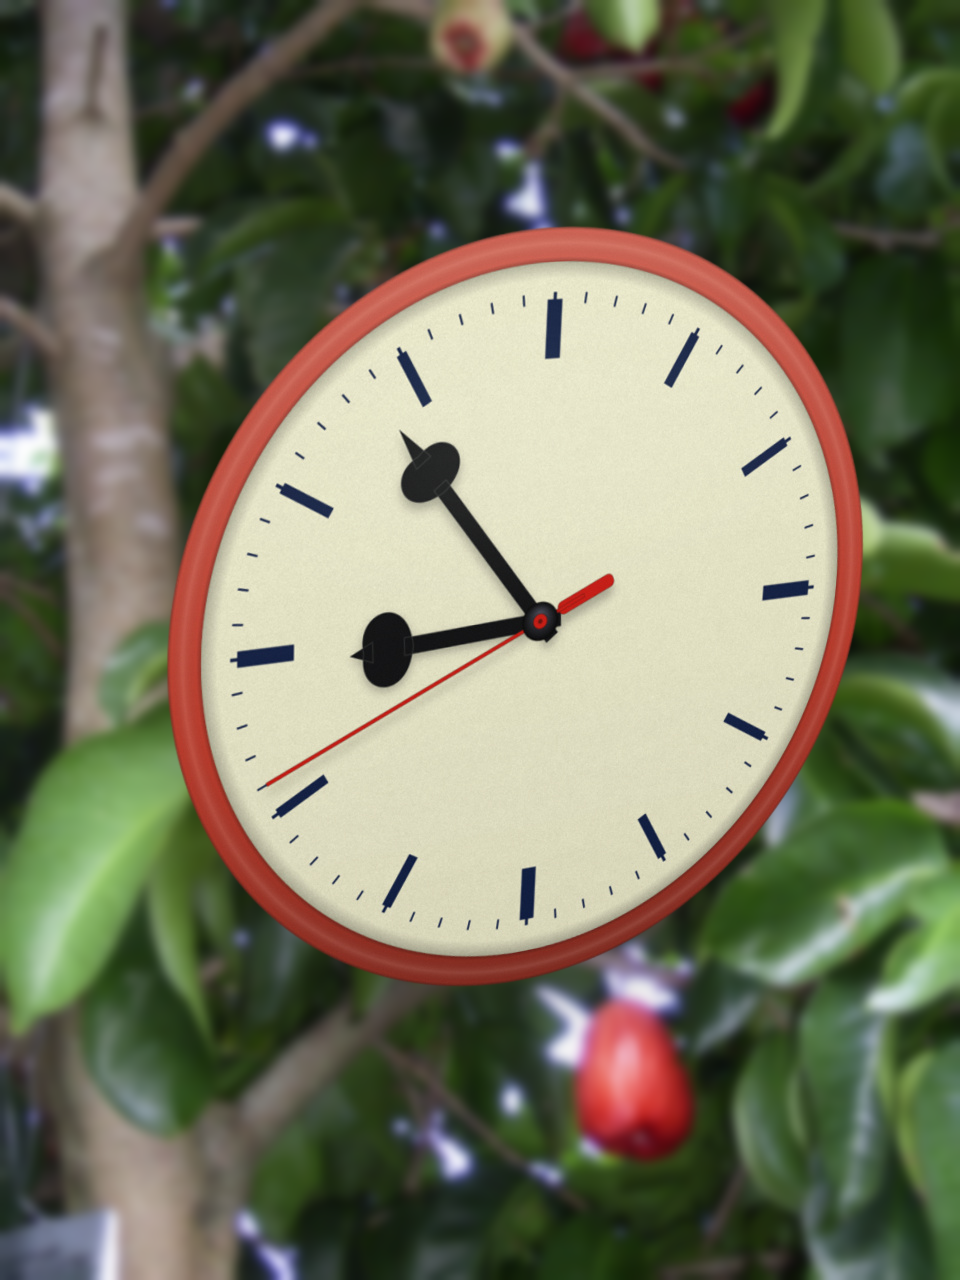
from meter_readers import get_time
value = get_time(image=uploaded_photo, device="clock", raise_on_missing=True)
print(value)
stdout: 8:53:41
